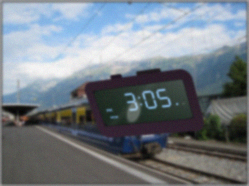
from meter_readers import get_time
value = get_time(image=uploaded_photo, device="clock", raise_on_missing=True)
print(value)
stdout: 3:05
